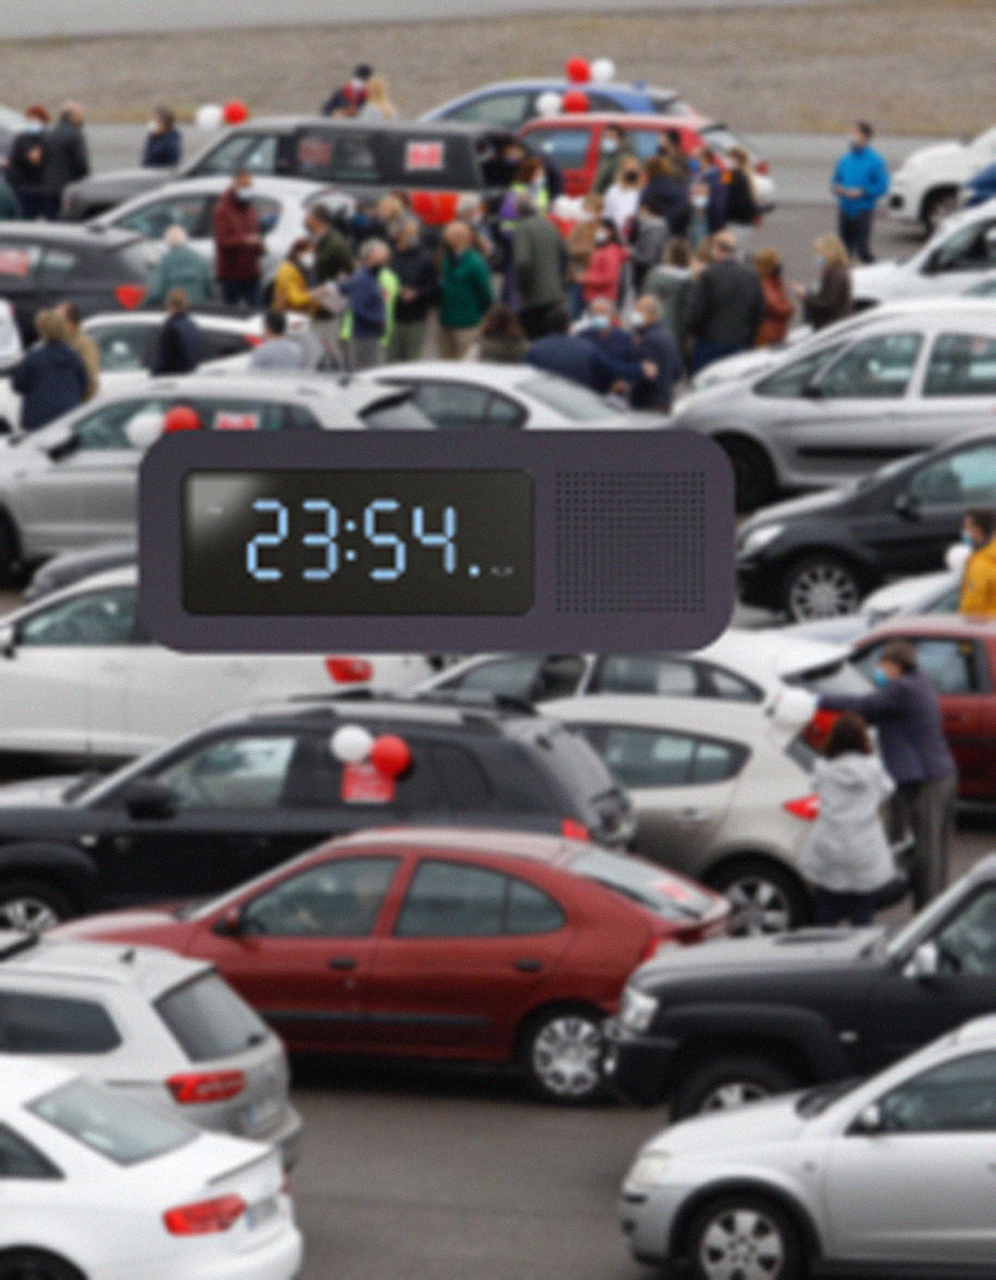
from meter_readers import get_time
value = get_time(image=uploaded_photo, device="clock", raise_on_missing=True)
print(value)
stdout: 23:54
